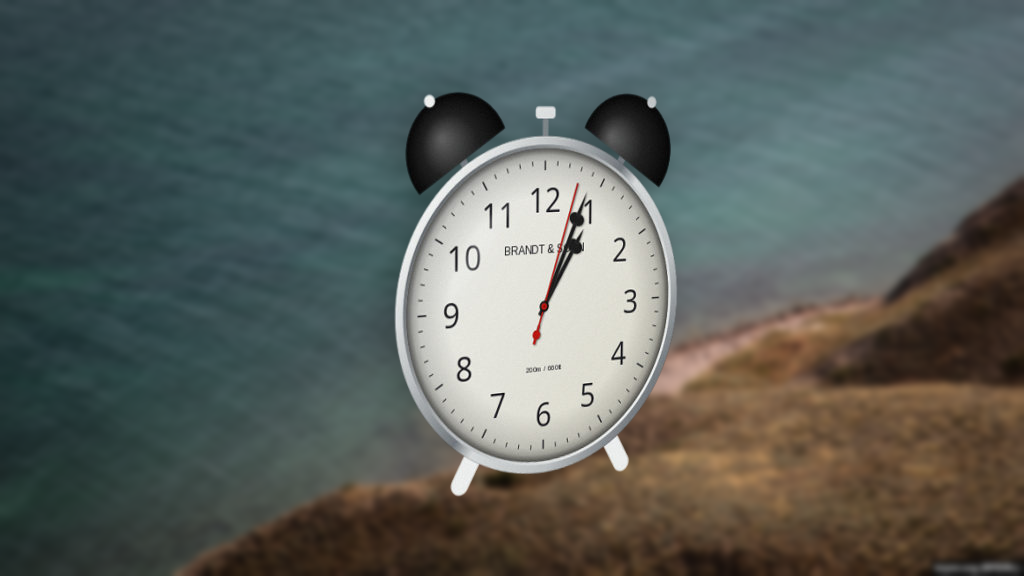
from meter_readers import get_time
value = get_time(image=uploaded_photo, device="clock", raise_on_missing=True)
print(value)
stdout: 1:04:03
